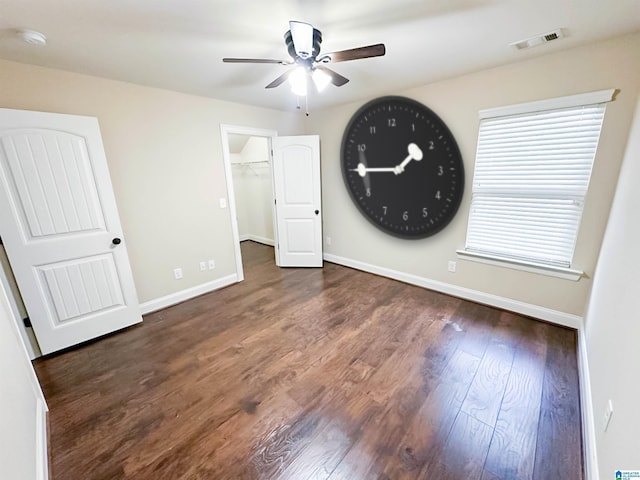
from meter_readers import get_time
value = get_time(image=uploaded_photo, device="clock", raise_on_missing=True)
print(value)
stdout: 1:45
